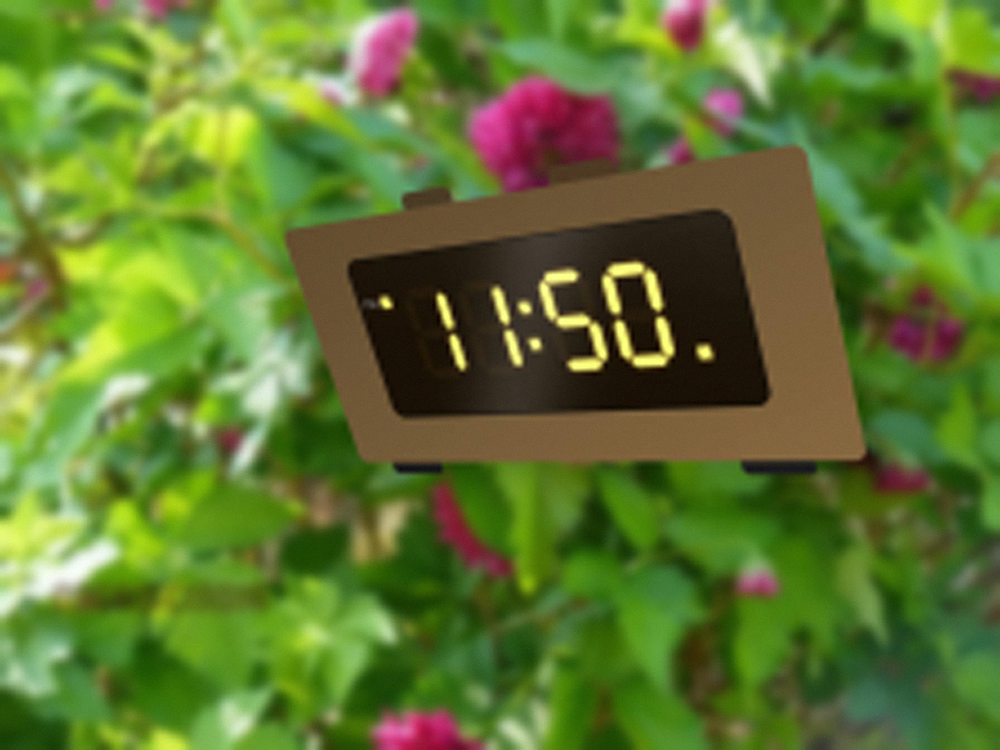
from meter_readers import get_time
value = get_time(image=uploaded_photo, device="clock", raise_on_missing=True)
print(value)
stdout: 11:50
